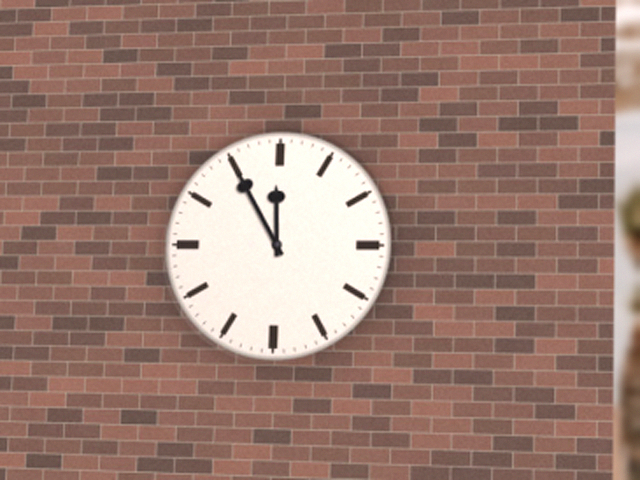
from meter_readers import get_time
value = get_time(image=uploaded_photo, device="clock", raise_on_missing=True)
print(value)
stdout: 11:55
